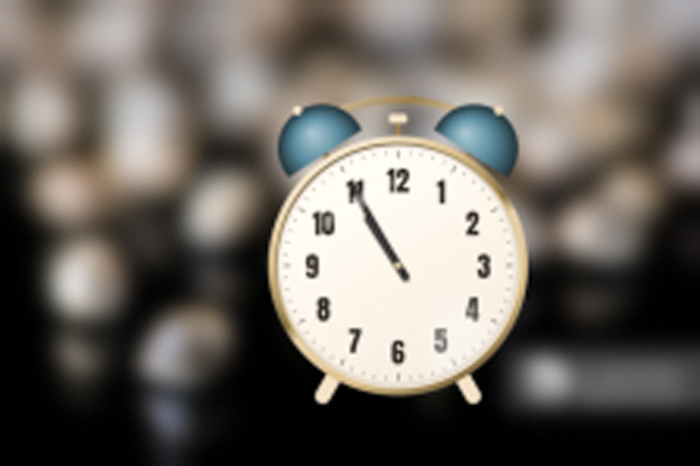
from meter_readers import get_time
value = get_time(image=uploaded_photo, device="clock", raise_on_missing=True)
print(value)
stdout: 10:55
